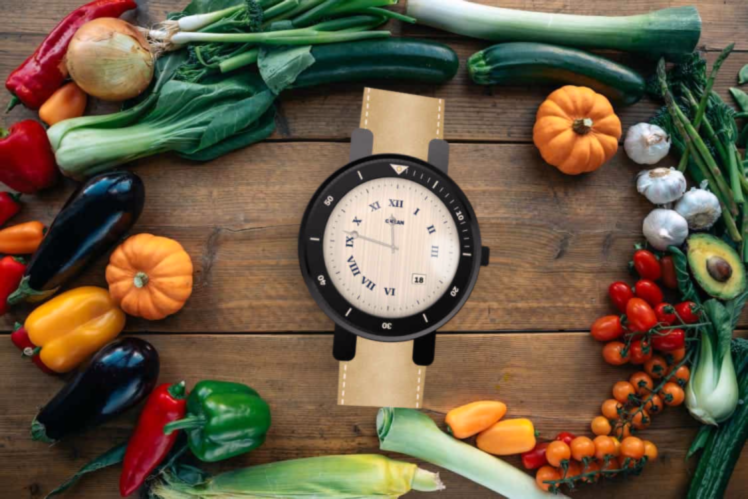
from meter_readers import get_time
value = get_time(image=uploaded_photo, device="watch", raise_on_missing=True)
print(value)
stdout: 11:47
